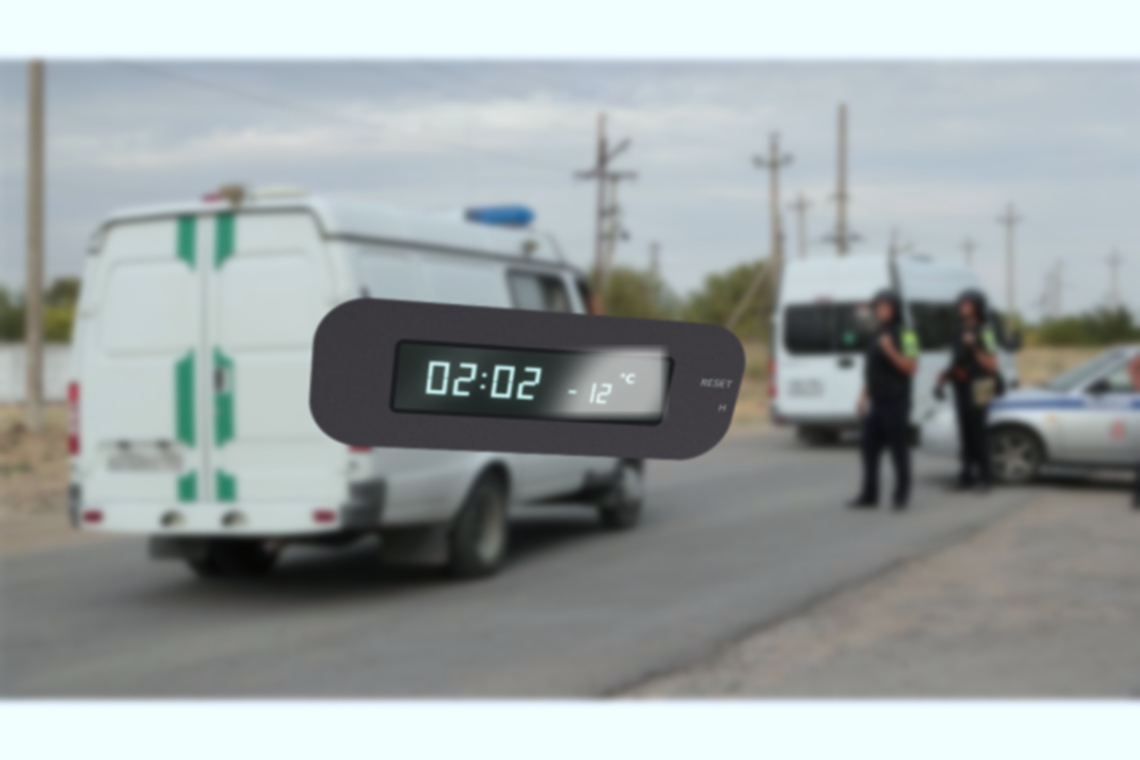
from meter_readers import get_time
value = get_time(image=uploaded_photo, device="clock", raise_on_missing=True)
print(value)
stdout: 2:02
